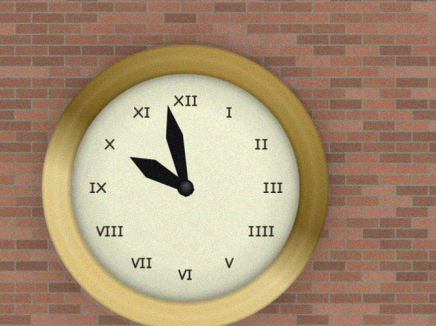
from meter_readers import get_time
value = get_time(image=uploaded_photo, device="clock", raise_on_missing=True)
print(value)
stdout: 9:58
